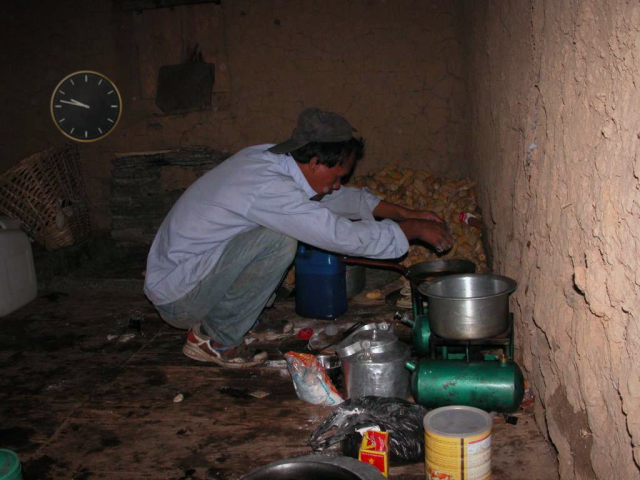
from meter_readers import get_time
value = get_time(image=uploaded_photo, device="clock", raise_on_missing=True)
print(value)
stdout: 9:47
